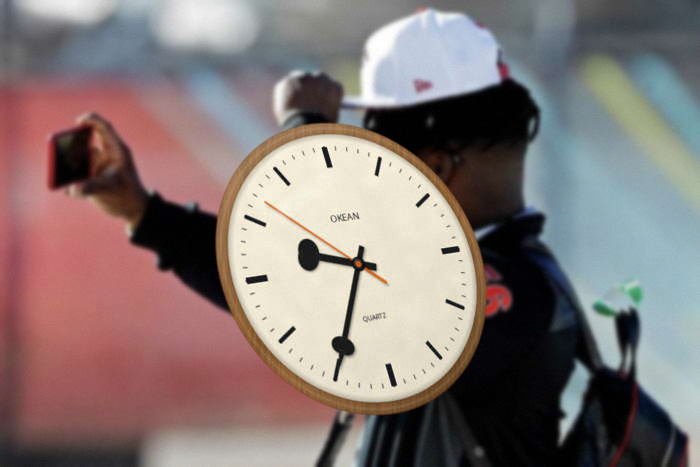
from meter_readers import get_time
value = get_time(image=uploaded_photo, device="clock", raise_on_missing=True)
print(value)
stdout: 9:34:52
